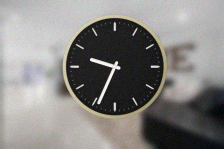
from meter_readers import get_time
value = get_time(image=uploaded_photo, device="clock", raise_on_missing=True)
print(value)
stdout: 9:34
